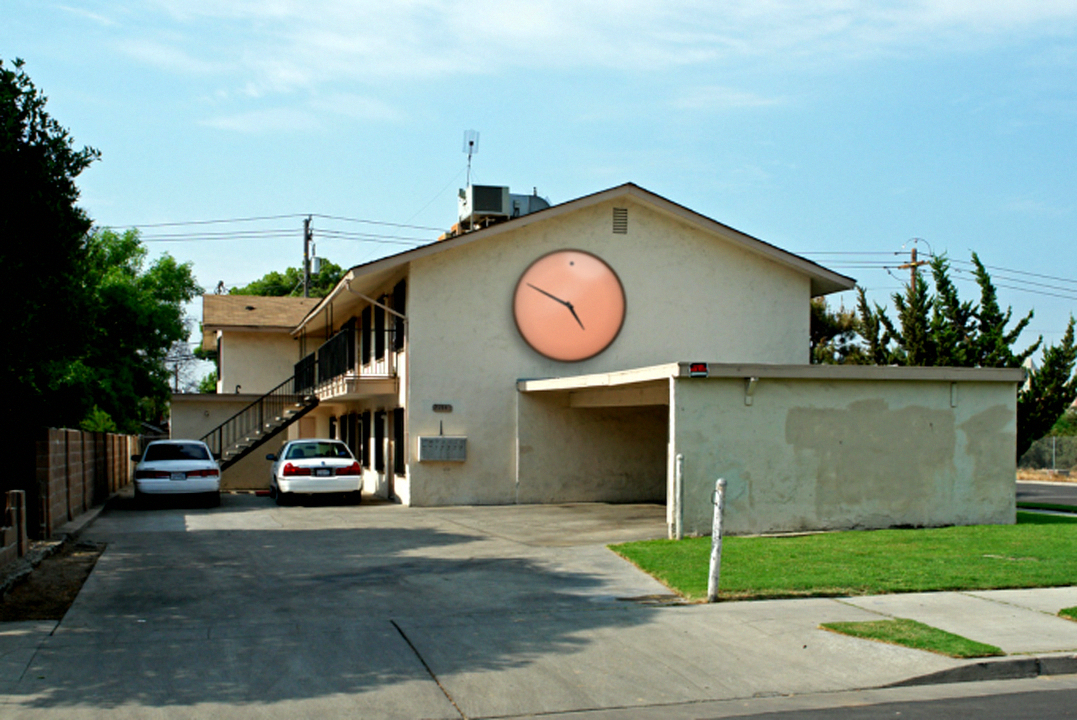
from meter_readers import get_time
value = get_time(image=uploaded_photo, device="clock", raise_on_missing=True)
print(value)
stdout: 4:49
